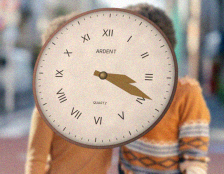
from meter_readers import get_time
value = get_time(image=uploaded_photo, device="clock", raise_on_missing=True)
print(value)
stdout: 3:19
